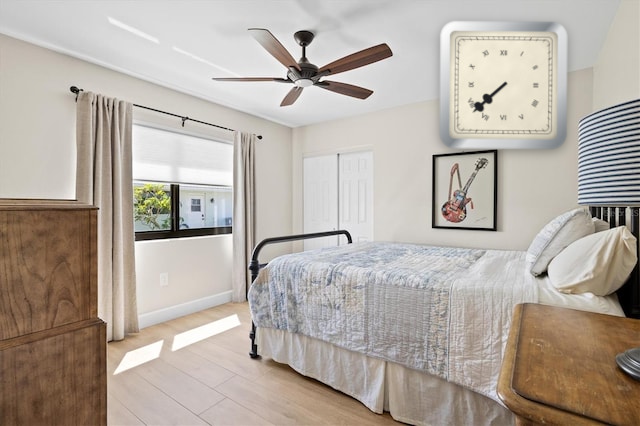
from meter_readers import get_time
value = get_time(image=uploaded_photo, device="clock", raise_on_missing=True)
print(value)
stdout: 7:38
